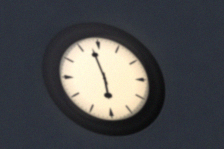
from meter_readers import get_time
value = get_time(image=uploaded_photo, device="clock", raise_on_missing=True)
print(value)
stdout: 5:58
